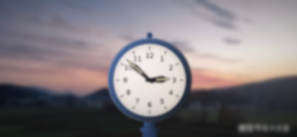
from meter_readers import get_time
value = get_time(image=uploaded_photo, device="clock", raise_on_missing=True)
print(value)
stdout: 2:52
